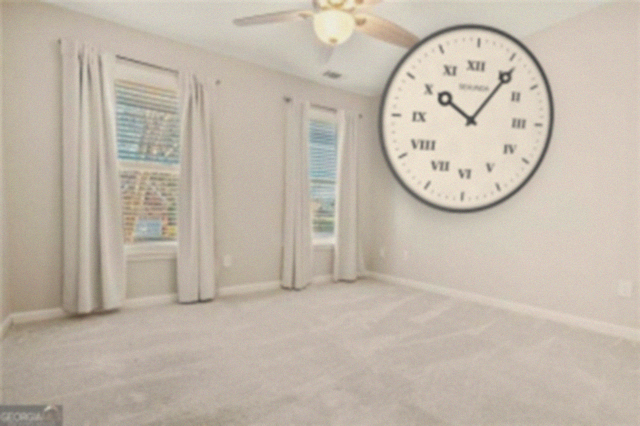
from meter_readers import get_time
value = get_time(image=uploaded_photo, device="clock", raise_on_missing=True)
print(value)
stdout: 10:06
